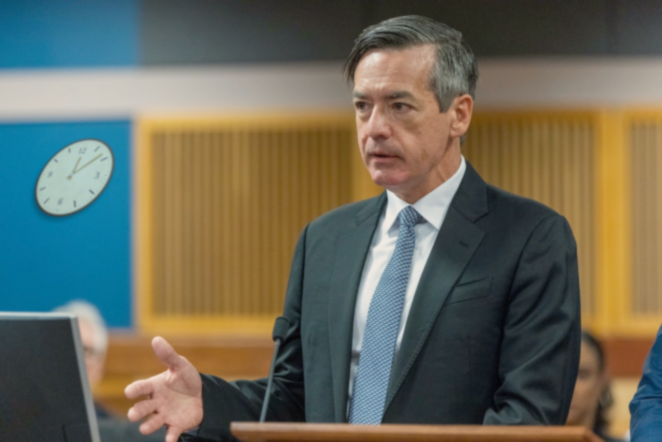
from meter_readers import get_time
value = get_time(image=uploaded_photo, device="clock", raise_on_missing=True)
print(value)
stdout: 12:08
